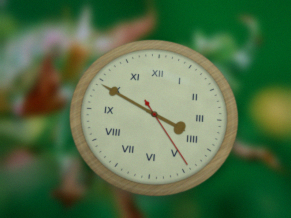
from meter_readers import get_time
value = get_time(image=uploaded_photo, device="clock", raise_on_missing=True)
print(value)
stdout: 3:49:24
